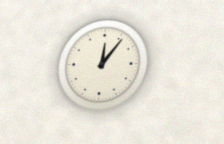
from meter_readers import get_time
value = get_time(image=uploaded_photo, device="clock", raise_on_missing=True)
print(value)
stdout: 12:06
